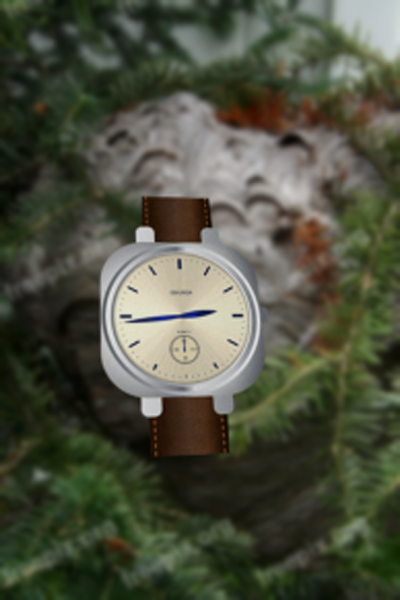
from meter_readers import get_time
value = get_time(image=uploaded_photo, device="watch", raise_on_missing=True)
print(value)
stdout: 2:44
